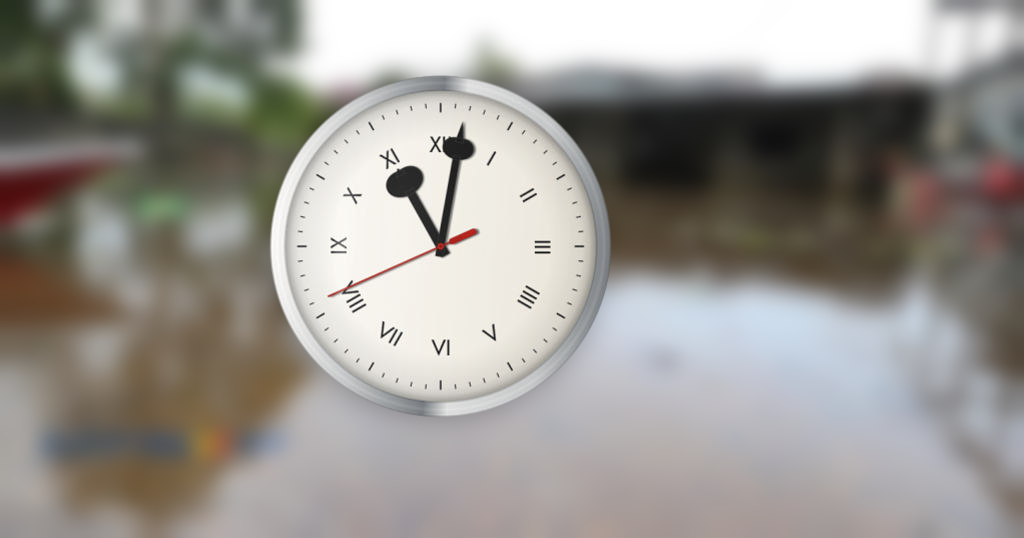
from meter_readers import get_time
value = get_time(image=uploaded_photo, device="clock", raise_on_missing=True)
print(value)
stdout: 11:01:41
